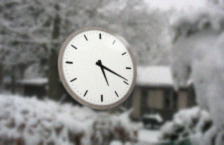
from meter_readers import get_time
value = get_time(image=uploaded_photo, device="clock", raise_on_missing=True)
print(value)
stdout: 5:19
